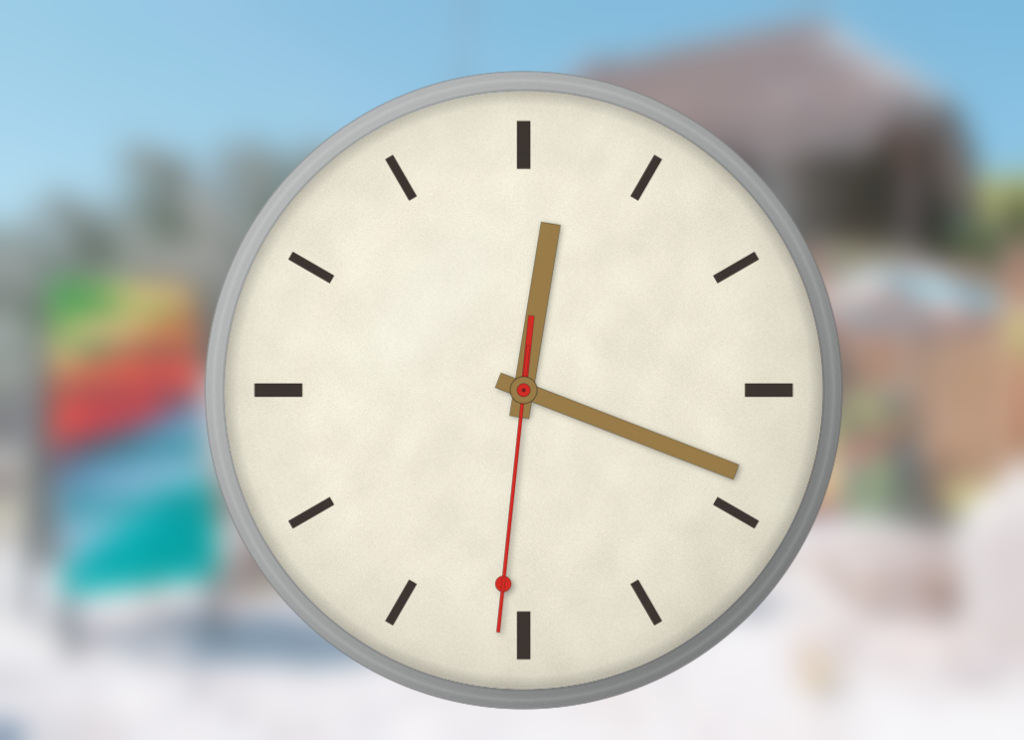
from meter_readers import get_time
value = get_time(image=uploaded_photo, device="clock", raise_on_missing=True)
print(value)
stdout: 12:18:31
